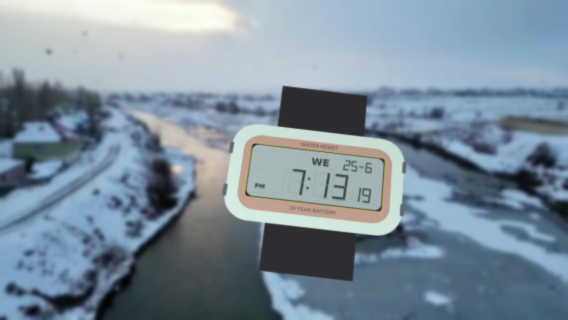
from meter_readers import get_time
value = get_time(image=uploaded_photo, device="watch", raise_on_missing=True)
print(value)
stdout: 7:13:19
